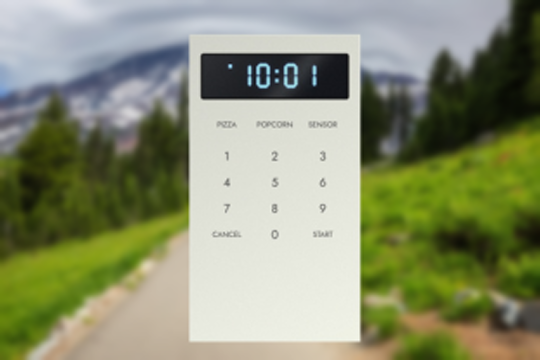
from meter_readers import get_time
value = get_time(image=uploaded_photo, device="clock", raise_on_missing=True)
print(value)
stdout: 10:01
